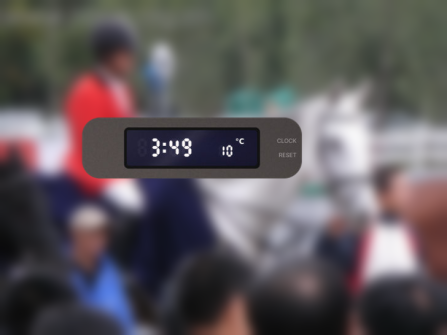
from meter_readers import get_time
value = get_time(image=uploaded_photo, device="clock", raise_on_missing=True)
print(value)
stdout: 3:49
